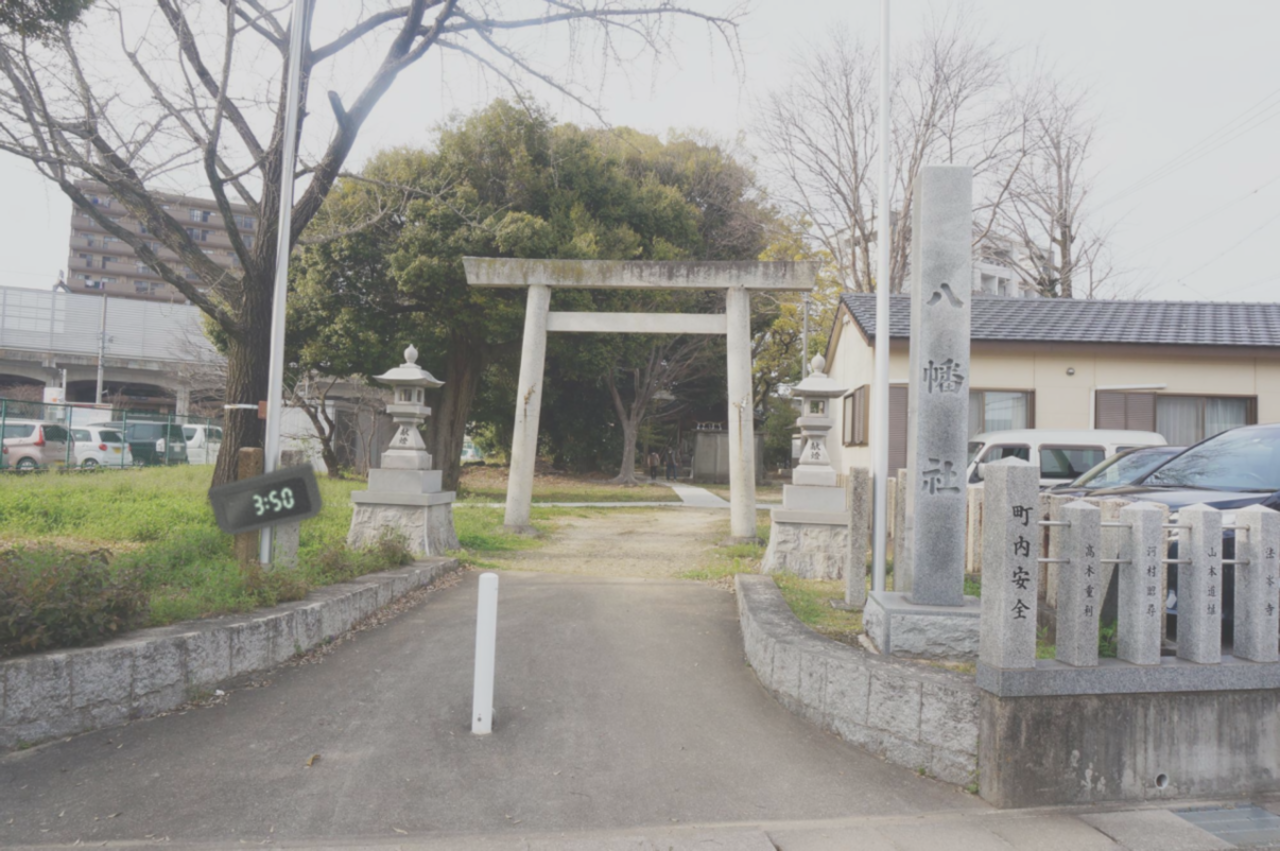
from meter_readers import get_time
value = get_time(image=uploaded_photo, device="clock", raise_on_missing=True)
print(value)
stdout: 3:50
